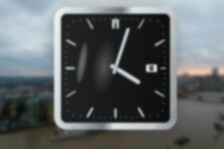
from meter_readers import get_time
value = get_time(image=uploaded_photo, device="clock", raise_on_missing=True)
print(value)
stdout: 4:03
